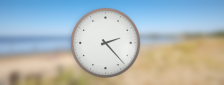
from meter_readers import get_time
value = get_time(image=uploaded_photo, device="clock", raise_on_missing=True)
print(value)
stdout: 2:23
